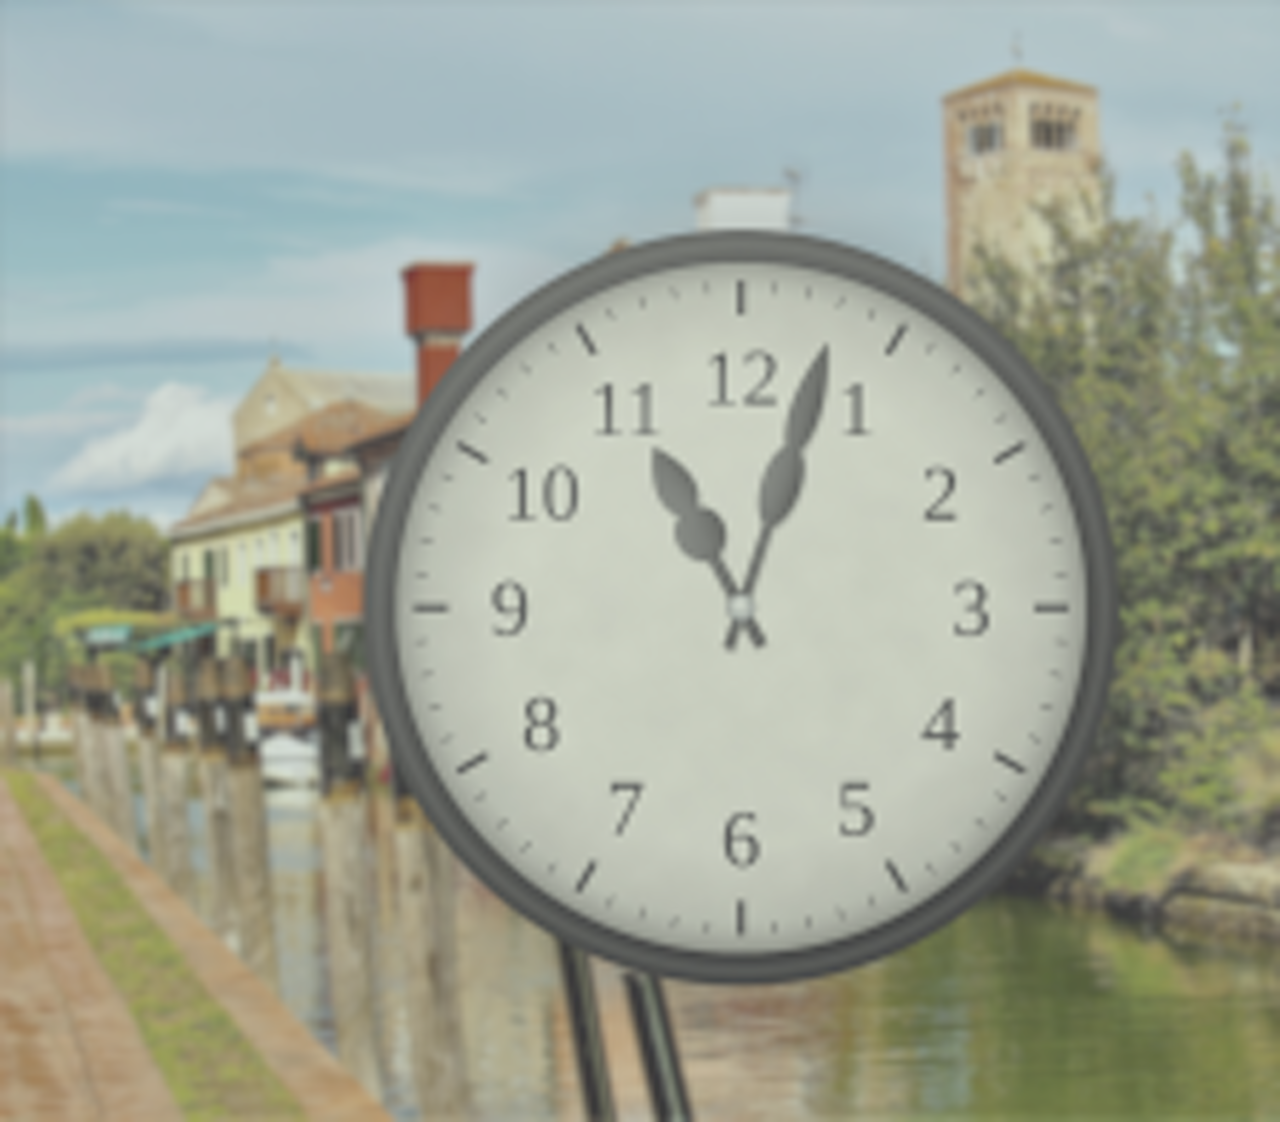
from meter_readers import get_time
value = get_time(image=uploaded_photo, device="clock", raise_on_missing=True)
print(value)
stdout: 11:03
